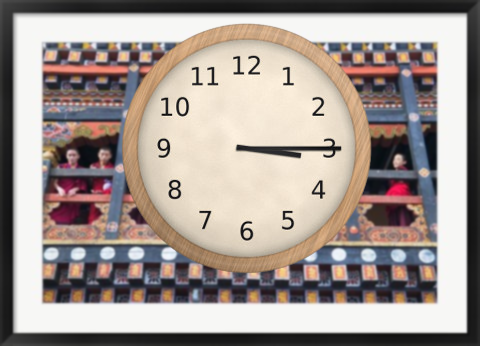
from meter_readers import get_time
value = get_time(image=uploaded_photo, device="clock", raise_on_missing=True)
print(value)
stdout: 3:15
